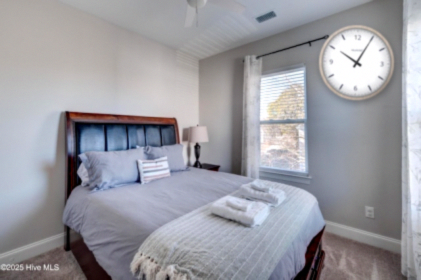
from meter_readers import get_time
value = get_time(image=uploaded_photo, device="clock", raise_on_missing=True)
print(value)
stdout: 10:05
